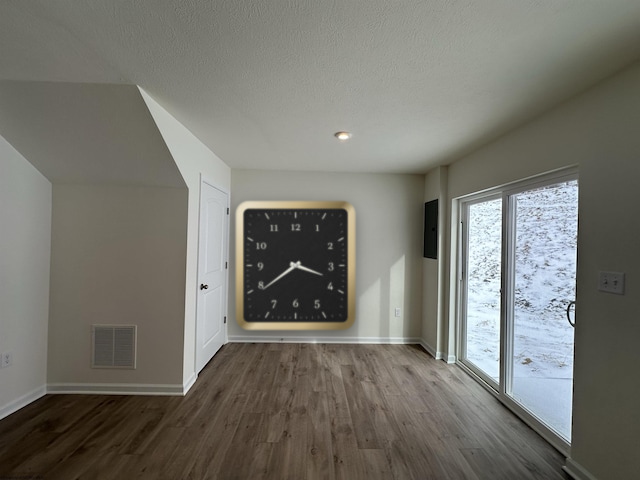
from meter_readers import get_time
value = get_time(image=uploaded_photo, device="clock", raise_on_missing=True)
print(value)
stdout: 3:39
